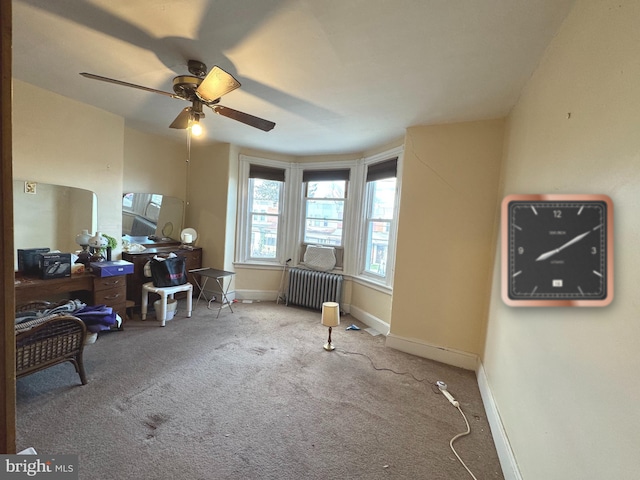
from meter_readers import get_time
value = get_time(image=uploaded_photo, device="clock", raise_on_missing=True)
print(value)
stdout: 8:10
